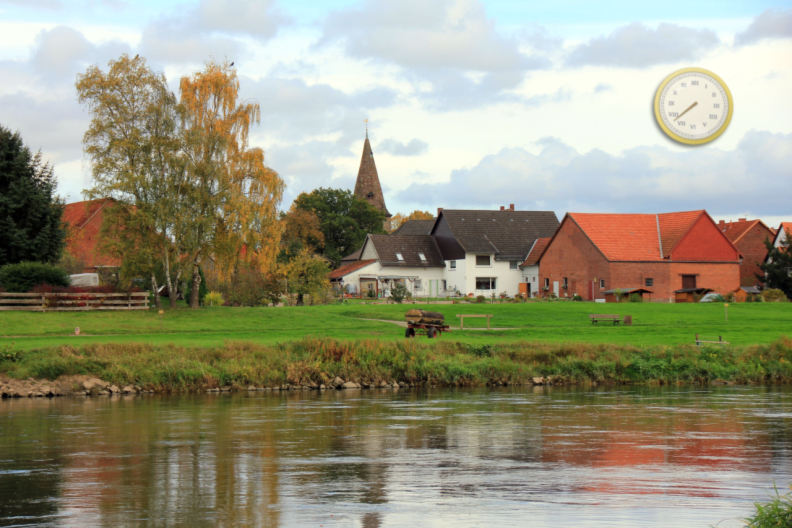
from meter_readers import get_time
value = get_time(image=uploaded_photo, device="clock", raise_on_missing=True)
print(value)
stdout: 7:38
